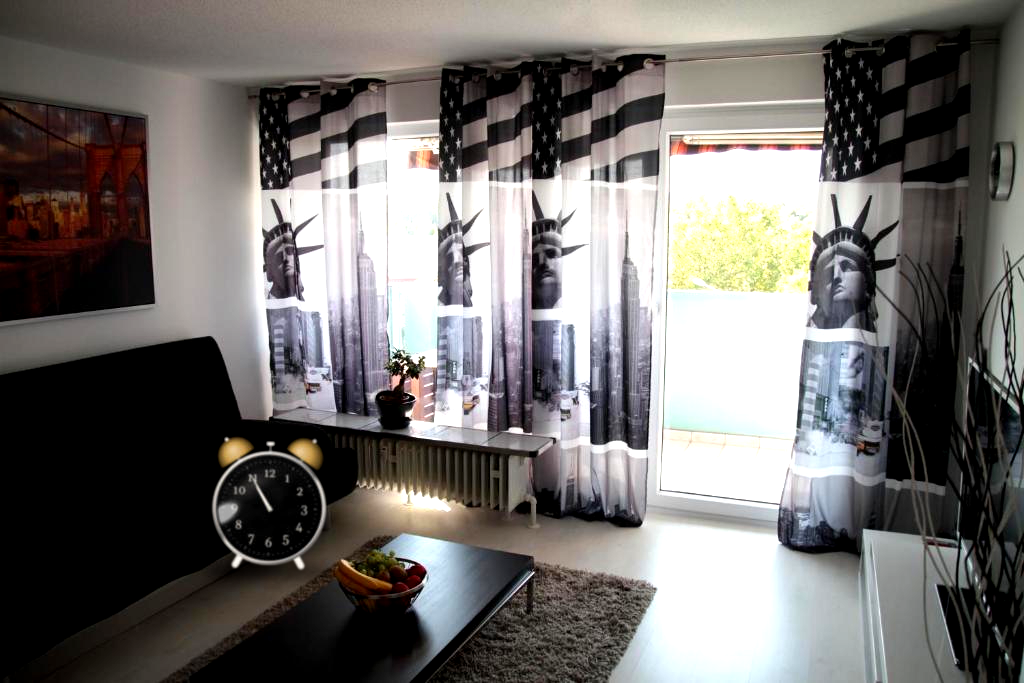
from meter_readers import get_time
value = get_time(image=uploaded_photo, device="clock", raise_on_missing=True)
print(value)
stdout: 10:55
